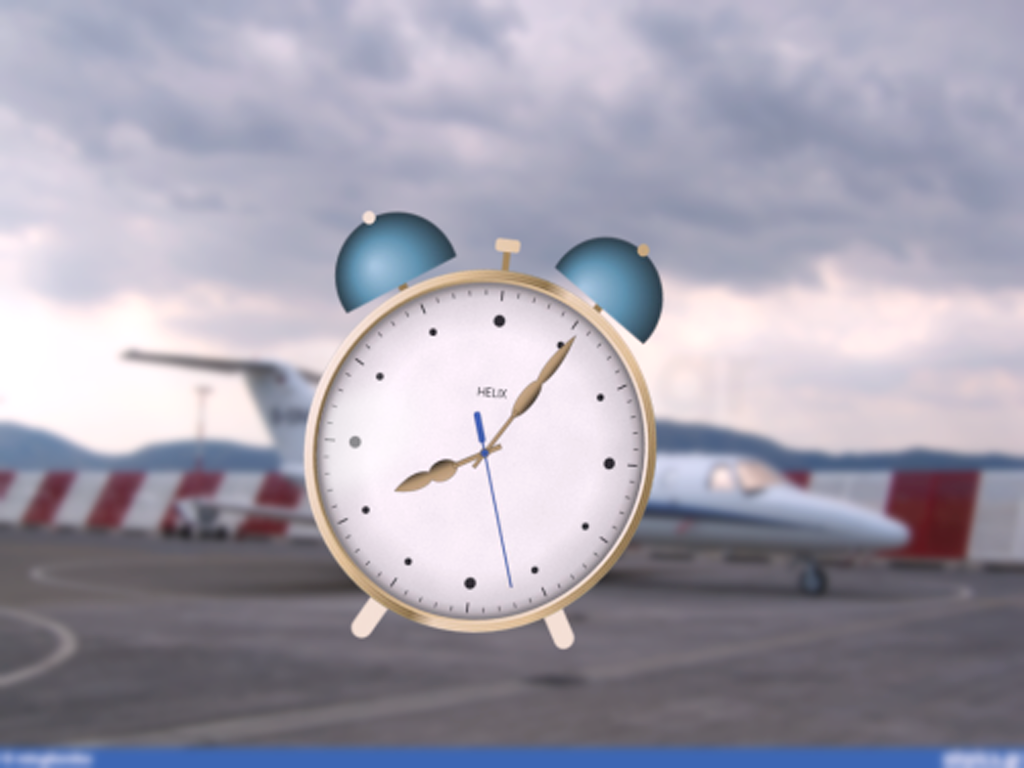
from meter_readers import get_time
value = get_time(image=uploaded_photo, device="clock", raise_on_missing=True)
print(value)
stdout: 8:05:27
